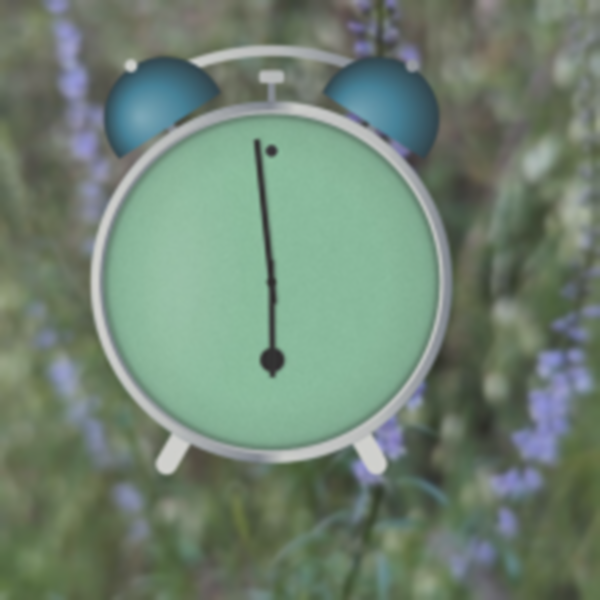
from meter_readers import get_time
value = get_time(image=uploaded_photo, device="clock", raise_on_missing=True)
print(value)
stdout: 5:59
